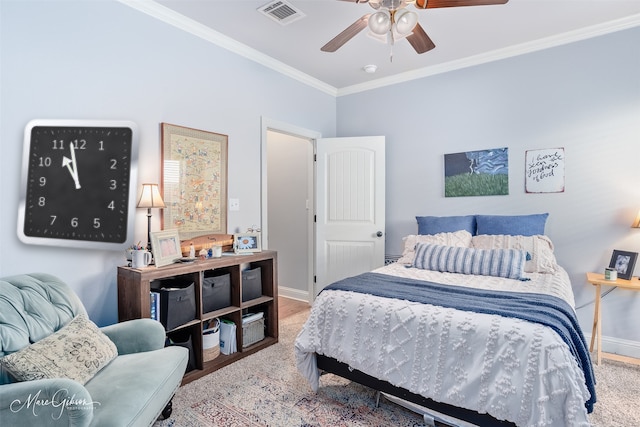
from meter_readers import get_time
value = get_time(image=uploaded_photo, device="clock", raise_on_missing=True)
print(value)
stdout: 10:58
